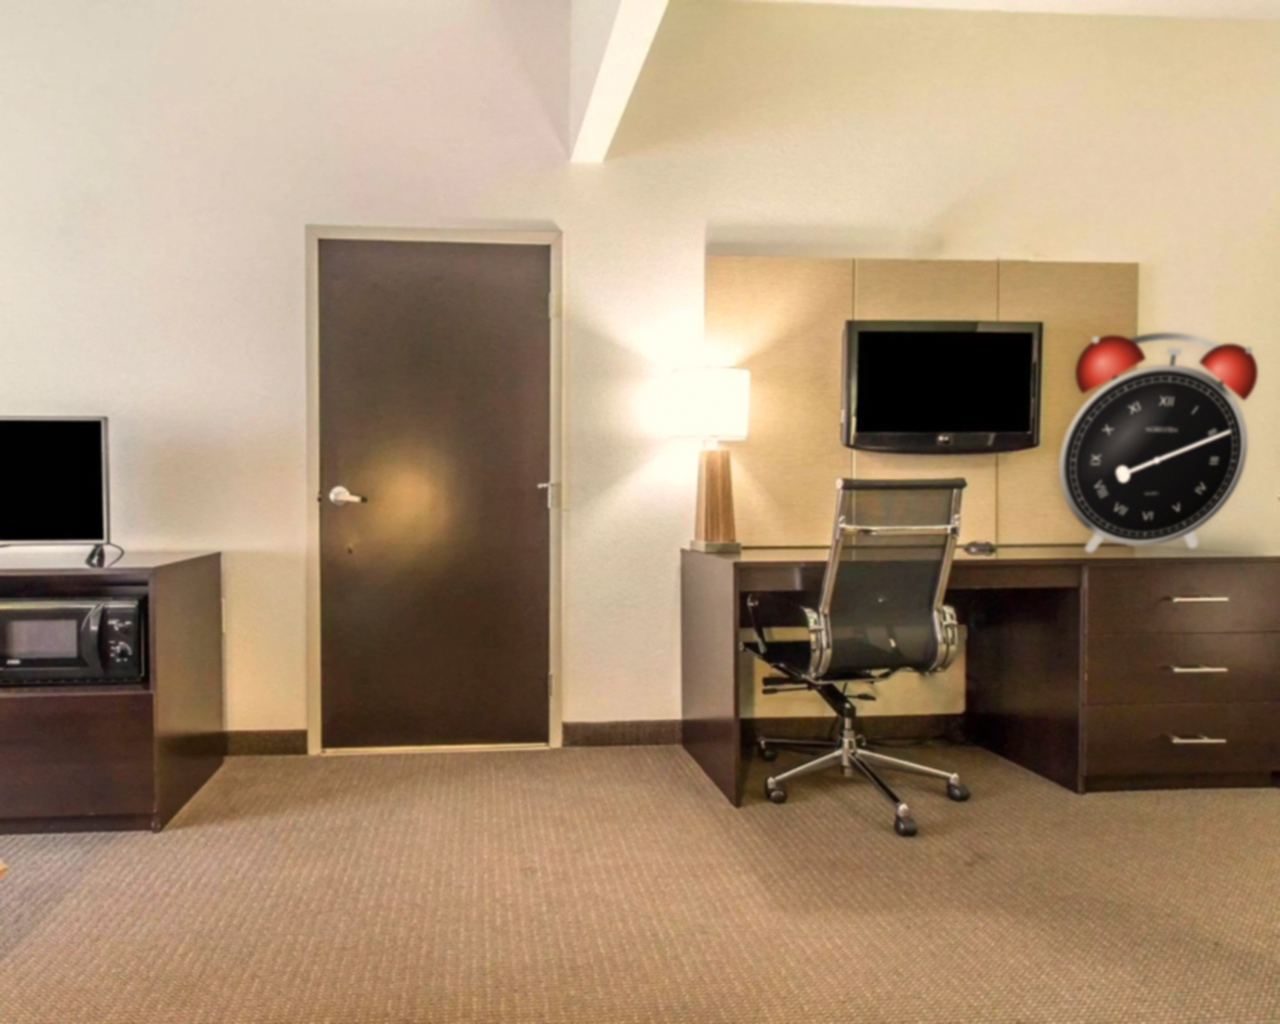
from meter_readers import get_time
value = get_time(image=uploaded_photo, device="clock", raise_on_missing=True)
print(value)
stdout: 8:11
